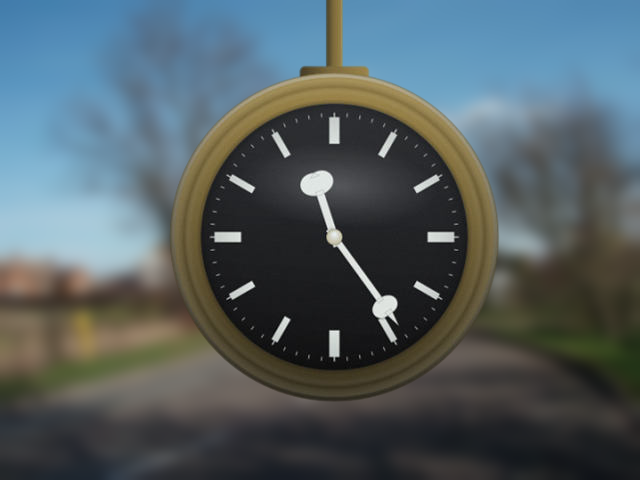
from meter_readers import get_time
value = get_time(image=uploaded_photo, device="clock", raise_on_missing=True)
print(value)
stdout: 11:24
